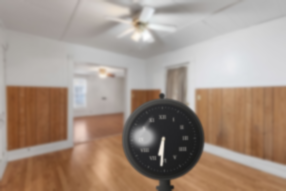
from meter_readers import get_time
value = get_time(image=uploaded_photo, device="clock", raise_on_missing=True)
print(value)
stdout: 6:31
